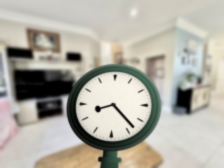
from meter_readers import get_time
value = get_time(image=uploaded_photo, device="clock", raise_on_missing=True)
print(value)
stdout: 8:23
